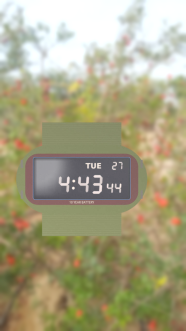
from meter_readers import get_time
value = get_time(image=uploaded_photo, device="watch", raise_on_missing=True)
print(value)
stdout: 4:43:44
